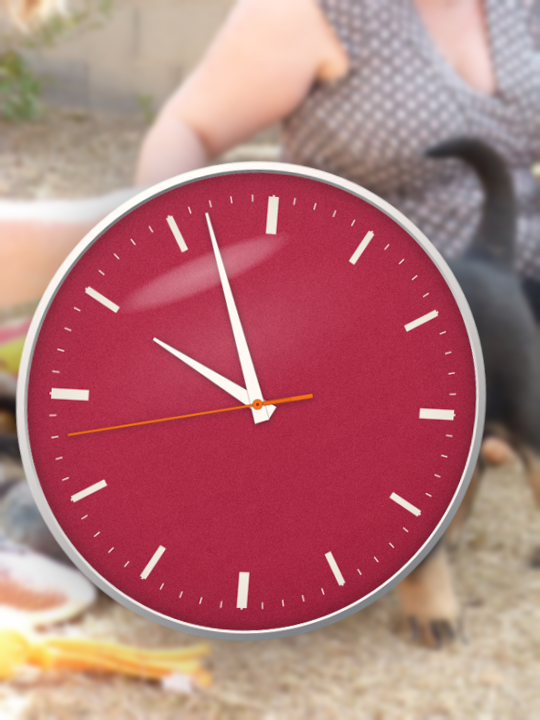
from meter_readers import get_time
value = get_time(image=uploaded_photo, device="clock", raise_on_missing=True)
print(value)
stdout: 9:56:43
